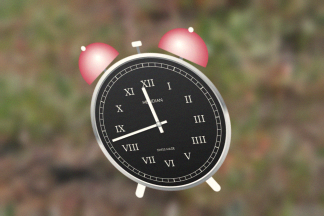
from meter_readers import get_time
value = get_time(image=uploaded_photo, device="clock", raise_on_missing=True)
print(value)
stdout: 11:43
